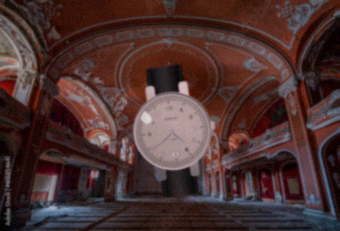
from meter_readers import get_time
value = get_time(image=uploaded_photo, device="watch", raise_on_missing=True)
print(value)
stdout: 4:39
